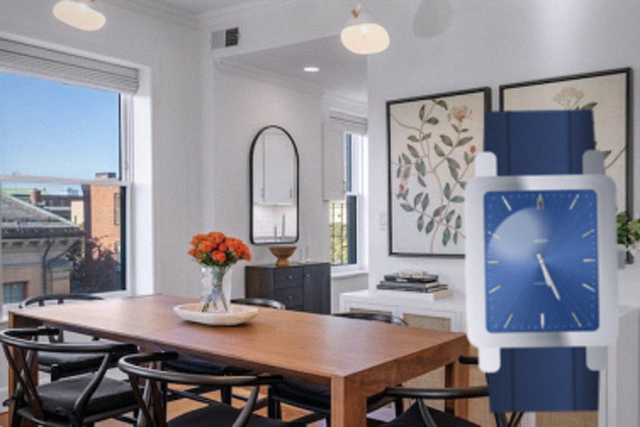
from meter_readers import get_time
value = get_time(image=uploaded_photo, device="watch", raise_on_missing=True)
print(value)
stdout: 5:26
